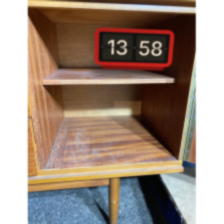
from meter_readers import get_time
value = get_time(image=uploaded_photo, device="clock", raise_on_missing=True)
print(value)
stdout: 13:58
